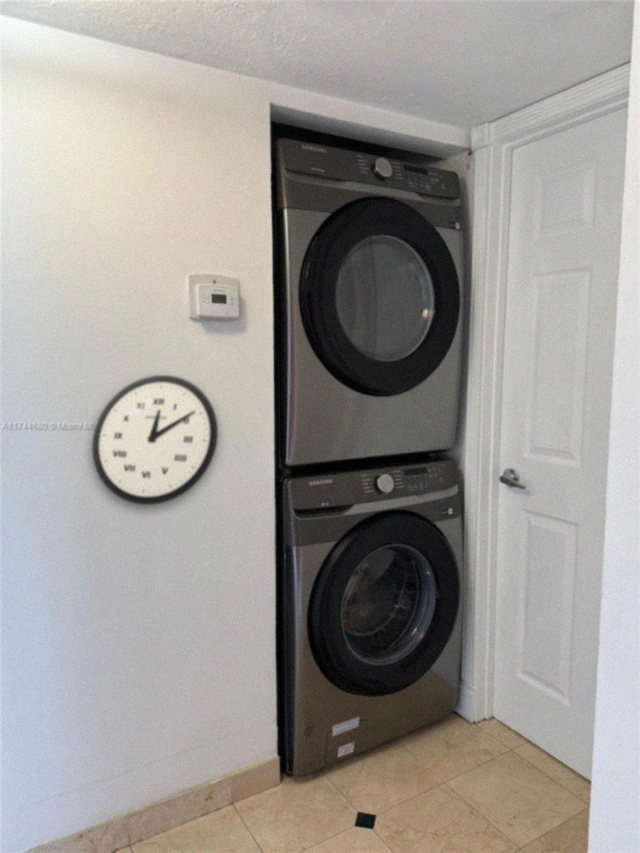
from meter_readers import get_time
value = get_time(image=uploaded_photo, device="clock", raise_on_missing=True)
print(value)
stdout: 12:09
